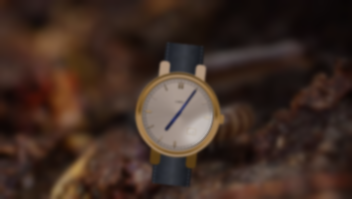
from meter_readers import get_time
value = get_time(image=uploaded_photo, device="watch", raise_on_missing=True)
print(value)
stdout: 7:05
